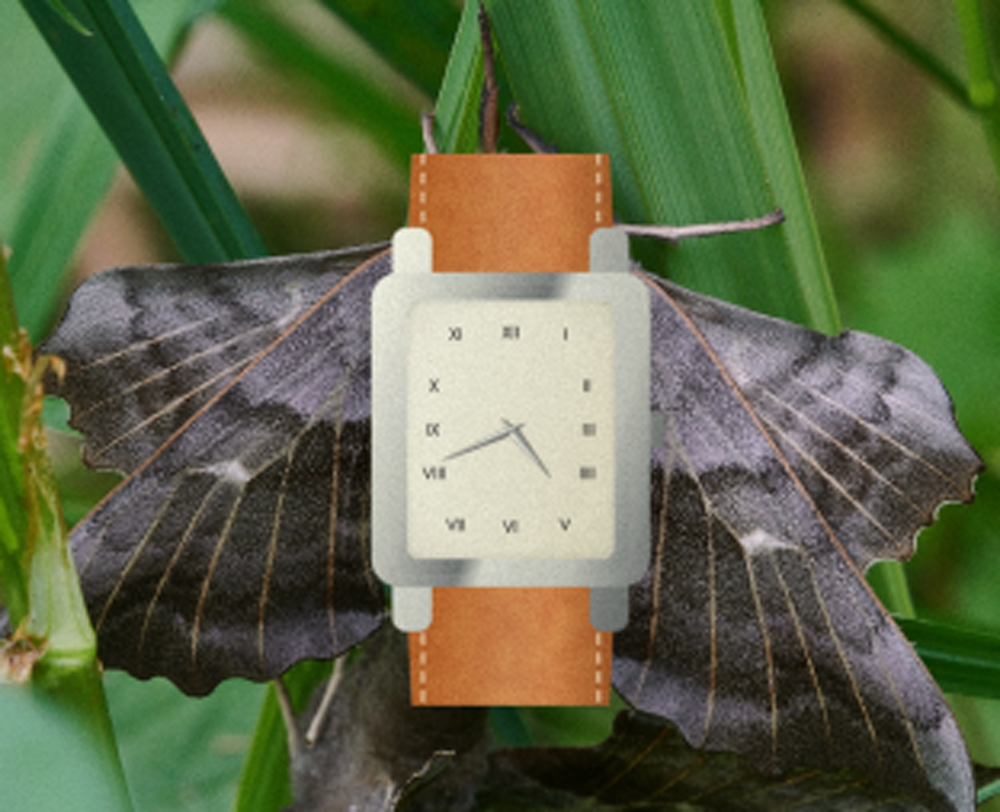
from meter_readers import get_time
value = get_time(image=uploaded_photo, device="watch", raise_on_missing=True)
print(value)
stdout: 4:41
